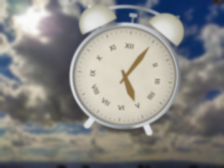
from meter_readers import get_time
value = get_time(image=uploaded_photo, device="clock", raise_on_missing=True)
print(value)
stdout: 5:05
